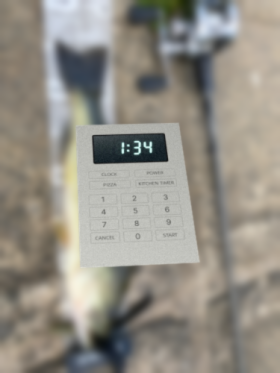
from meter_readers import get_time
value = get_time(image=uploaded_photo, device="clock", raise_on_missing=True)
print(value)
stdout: 1:34
